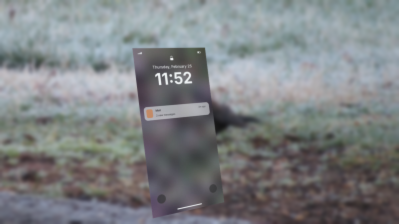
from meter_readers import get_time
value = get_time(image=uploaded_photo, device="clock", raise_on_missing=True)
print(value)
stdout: 11:52
